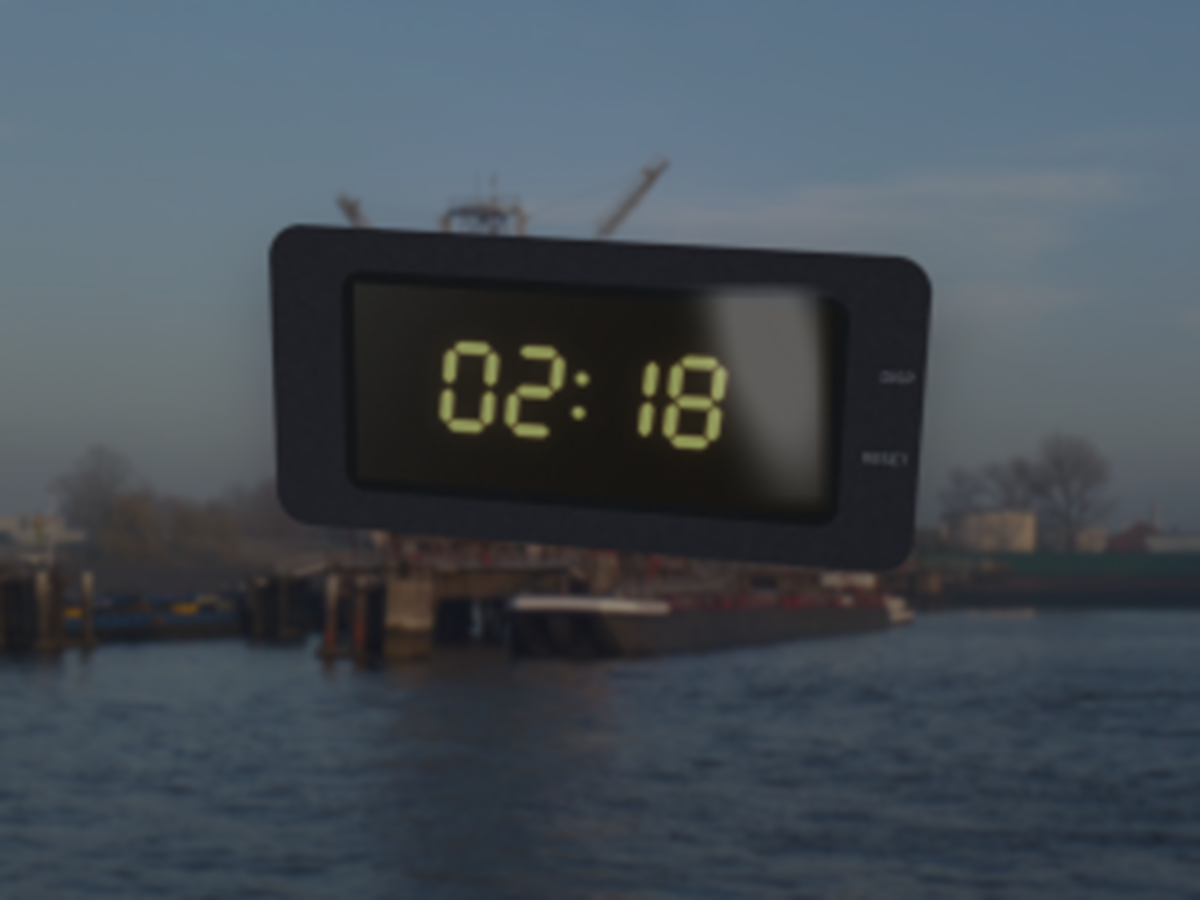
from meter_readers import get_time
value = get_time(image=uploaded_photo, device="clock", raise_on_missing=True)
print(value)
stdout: 2:18
